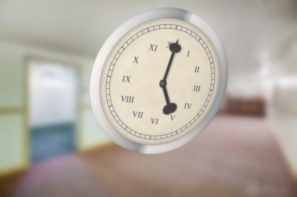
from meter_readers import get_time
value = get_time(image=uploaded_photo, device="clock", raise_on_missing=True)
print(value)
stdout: 5:01
